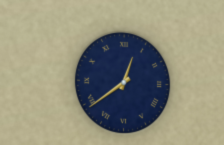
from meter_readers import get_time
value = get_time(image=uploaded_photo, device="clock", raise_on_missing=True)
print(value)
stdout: 12:39
